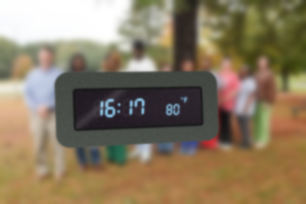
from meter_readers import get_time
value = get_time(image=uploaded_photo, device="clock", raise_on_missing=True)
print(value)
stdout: 16:17
